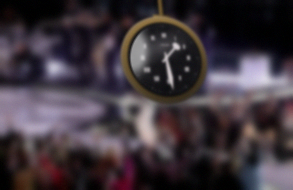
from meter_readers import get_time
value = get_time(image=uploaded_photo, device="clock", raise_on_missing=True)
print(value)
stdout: 1:29
